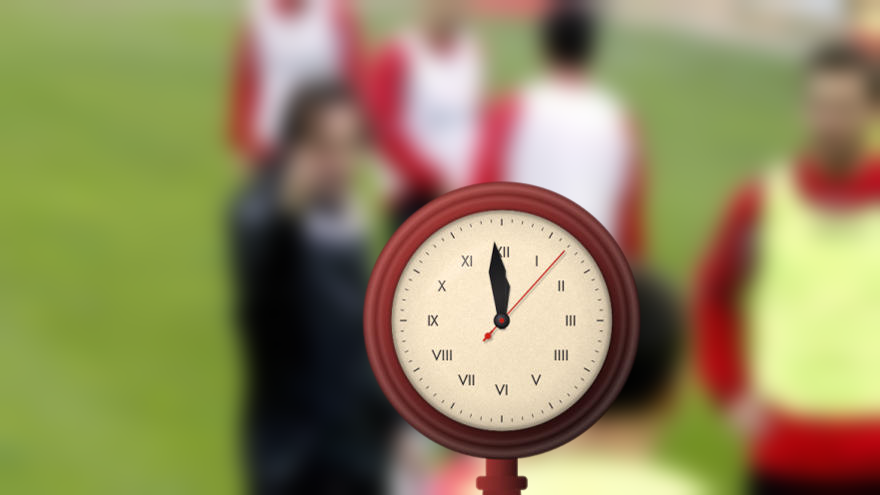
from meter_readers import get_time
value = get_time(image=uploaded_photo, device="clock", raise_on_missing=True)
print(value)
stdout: 11:59:07
